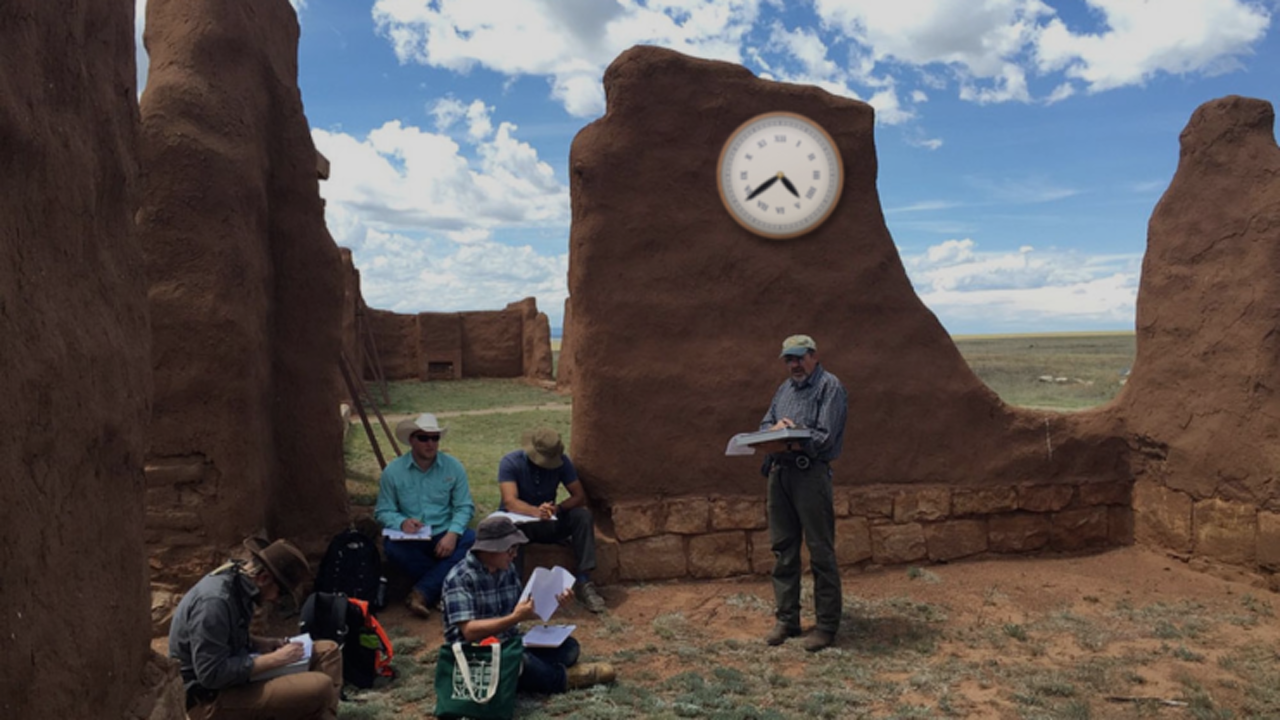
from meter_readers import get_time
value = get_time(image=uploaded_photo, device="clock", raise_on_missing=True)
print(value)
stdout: 4:39
